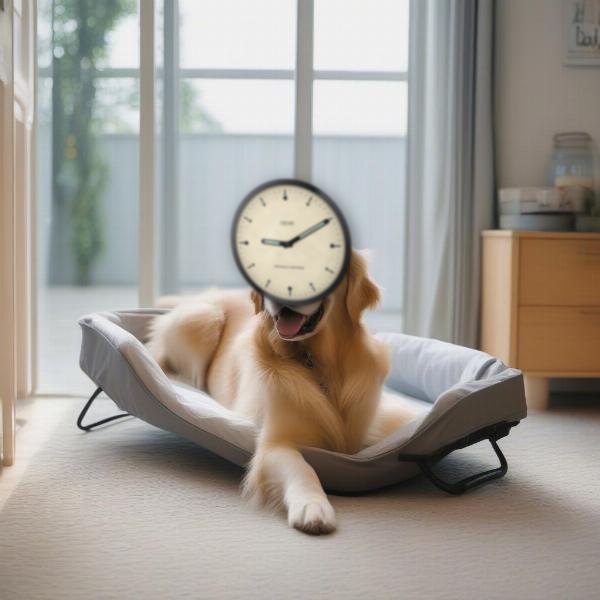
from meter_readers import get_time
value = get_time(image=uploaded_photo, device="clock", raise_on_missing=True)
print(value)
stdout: 9:10
